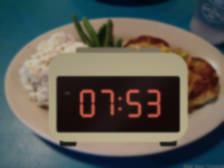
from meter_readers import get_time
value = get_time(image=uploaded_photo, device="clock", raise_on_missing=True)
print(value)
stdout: 7:53
